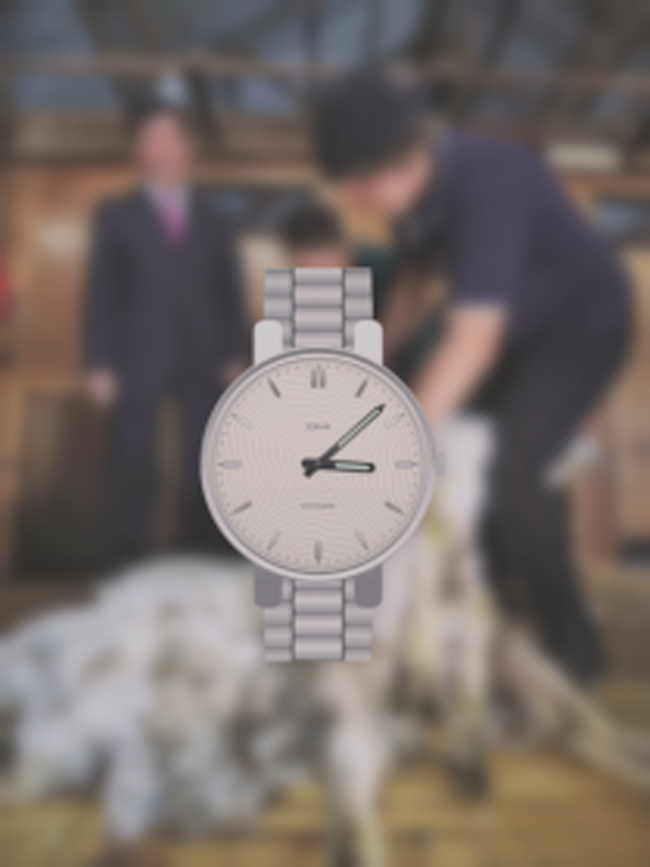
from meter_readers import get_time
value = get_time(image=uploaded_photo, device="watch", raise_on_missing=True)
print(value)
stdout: 3:08
